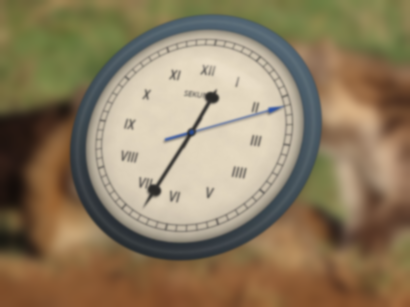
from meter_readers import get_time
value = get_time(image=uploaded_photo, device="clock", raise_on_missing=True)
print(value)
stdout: 12:33:11
